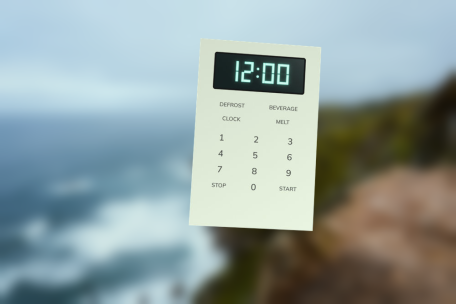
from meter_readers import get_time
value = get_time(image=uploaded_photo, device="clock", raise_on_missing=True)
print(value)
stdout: 12:00
